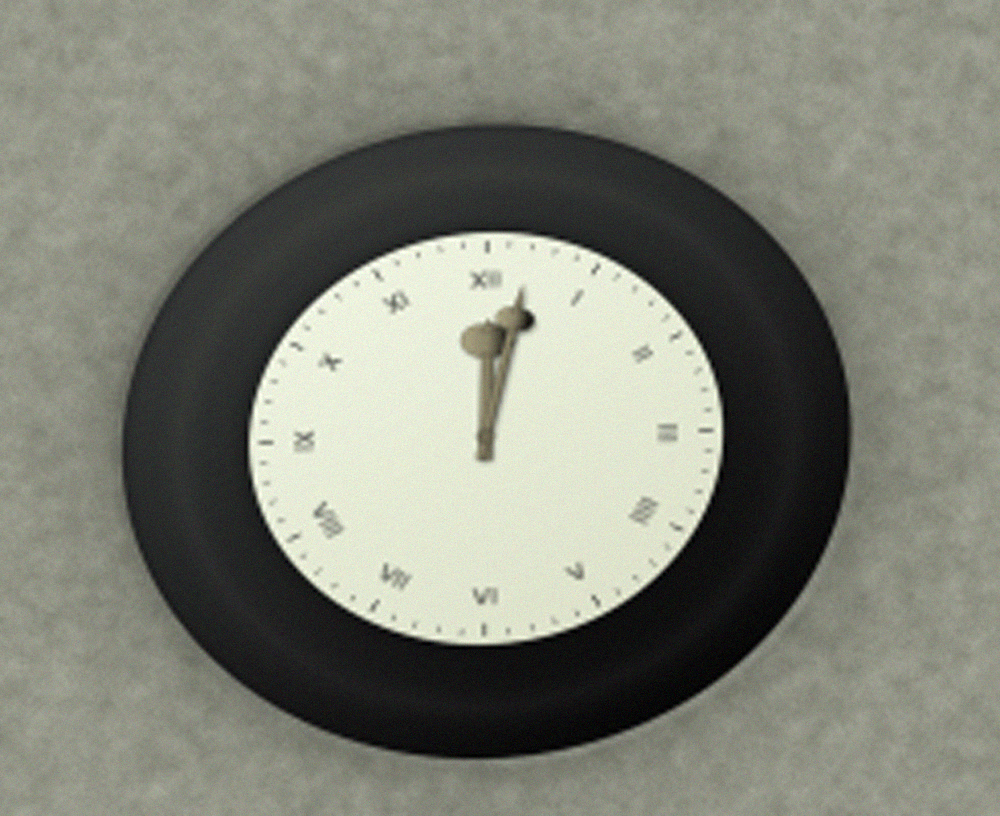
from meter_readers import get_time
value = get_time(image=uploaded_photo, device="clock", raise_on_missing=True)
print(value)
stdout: 12:02
